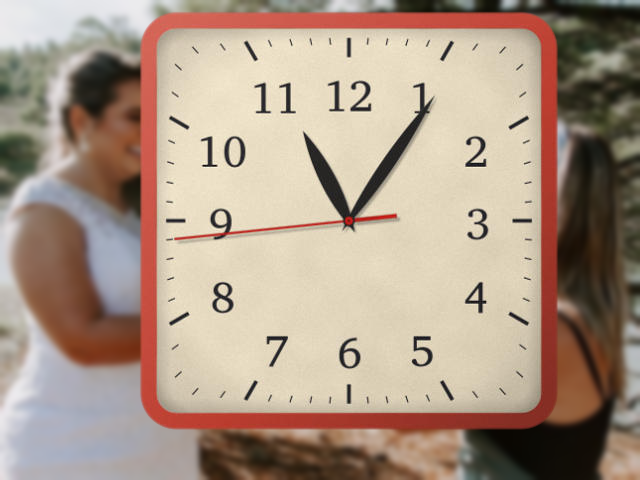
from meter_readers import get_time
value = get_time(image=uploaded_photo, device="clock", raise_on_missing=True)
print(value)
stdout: 11:05:44
